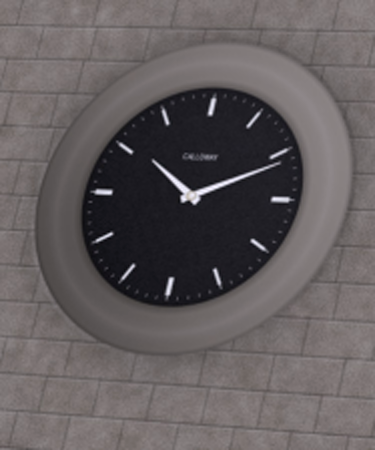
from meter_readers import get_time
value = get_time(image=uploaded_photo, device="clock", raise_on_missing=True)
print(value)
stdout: 10:11
